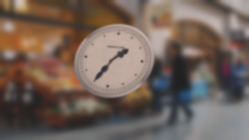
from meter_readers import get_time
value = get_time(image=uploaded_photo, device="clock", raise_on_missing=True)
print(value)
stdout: 1:35
